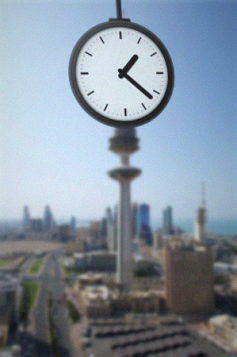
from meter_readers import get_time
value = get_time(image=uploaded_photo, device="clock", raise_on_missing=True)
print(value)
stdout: 1:22
